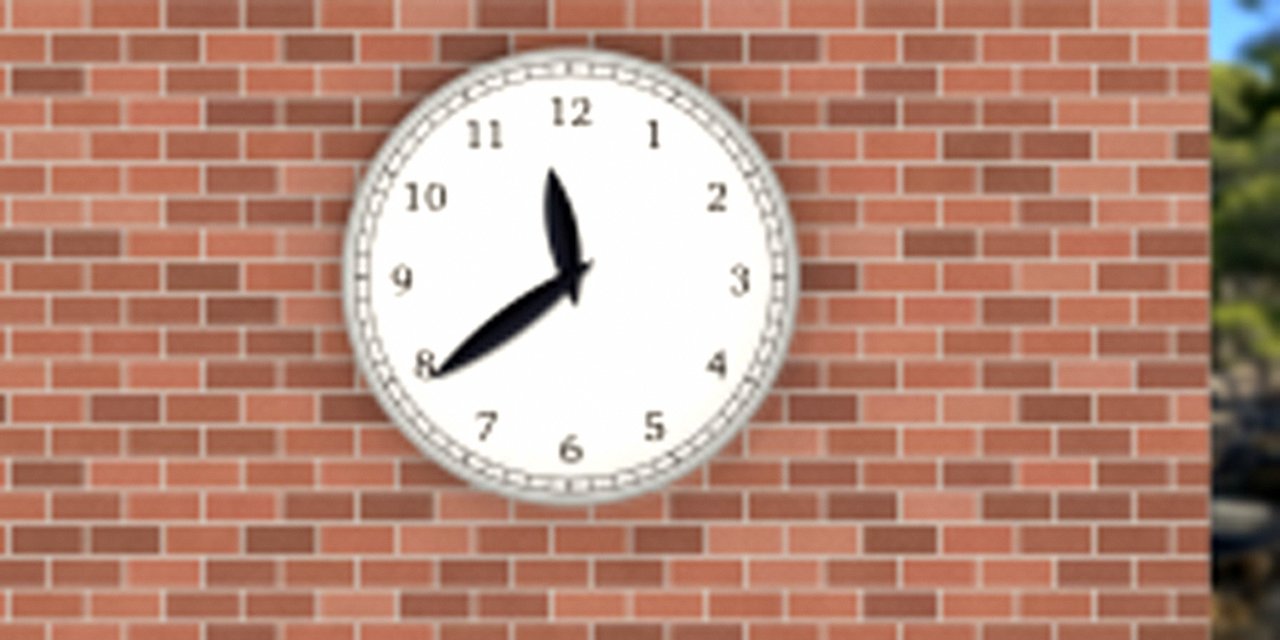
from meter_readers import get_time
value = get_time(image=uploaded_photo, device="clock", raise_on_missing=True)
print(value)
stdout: 11:39
